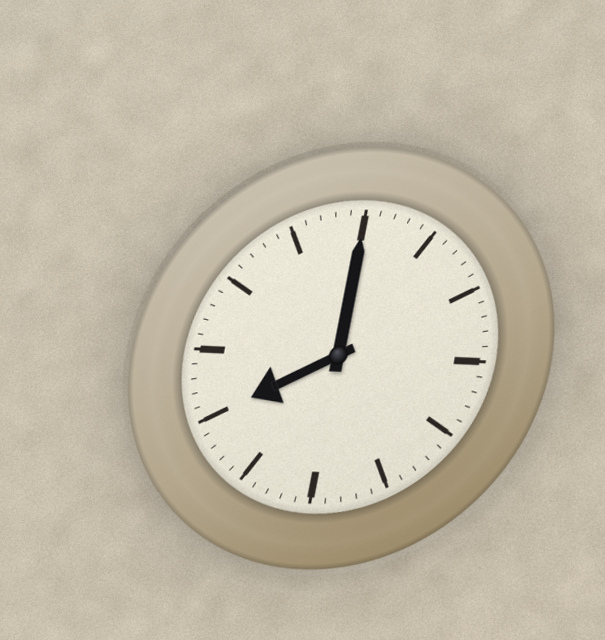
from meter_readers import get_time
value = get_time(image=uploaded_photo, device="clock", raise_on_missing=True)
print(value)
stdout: 8:00
